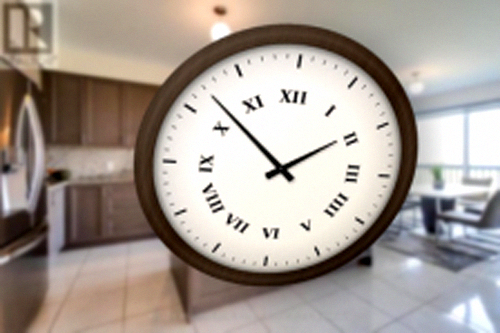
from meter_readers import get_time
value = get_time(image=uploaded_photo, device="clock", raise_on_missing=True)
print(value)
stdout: 1:52
